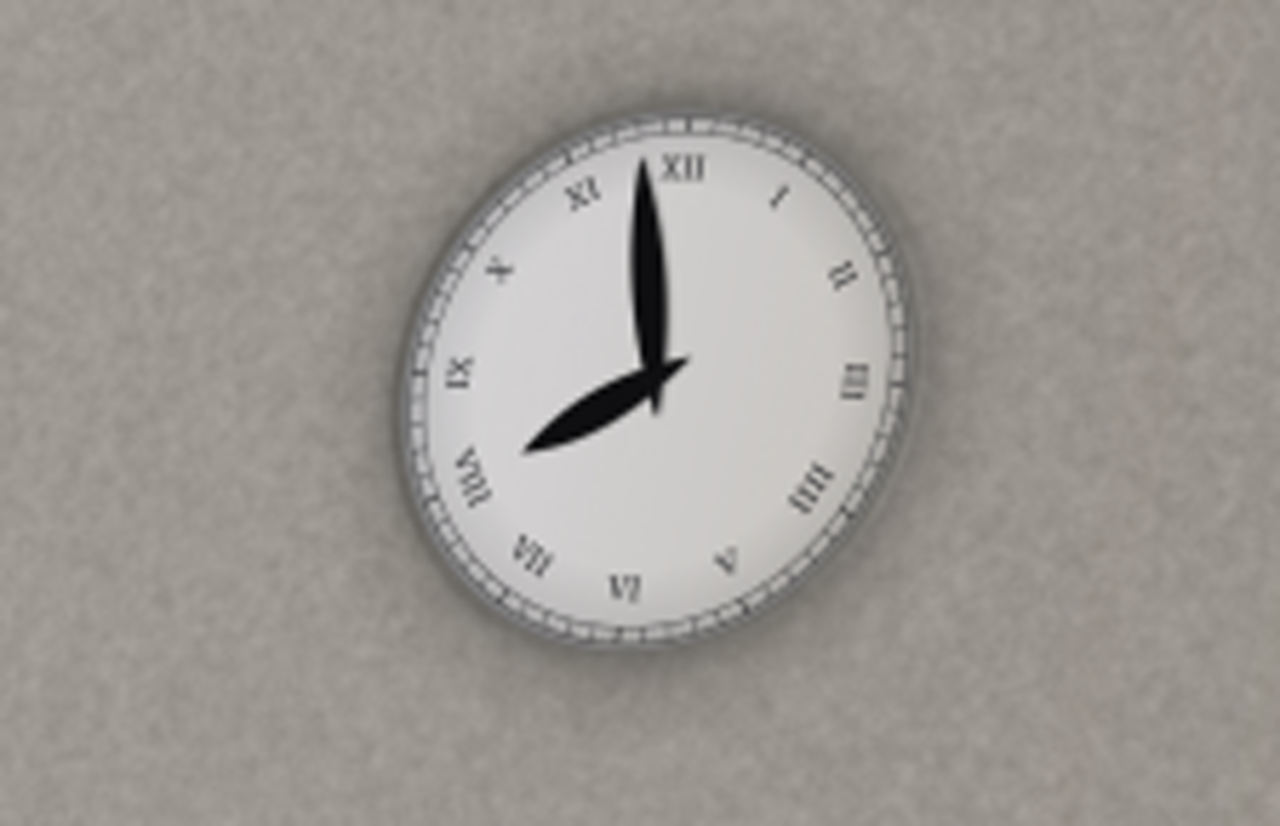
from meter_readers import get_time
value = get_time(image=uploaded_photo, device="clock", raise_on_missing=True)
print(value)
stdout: 7:58
